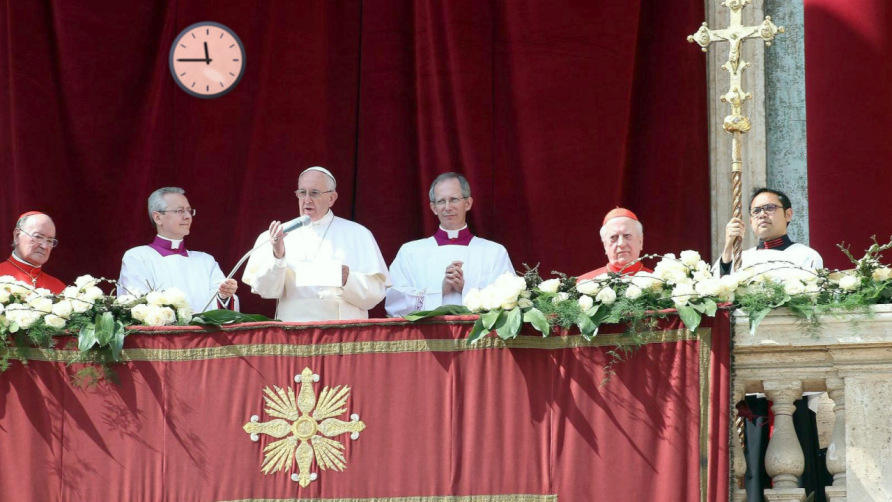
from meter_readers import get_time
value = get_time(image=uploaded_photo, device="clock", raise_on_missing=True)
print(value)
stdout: 11:45
